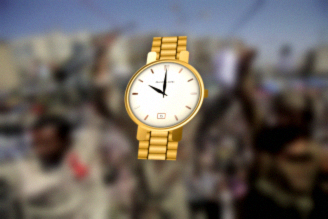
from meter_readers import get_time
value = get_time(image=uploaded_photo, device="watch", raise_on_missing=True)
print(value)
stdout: 10:00
